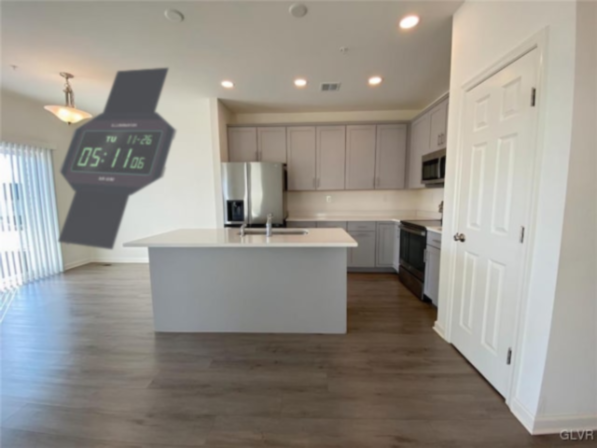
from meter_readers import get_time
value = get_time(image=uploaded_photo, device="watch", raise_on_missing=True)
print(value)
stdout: 5:11
